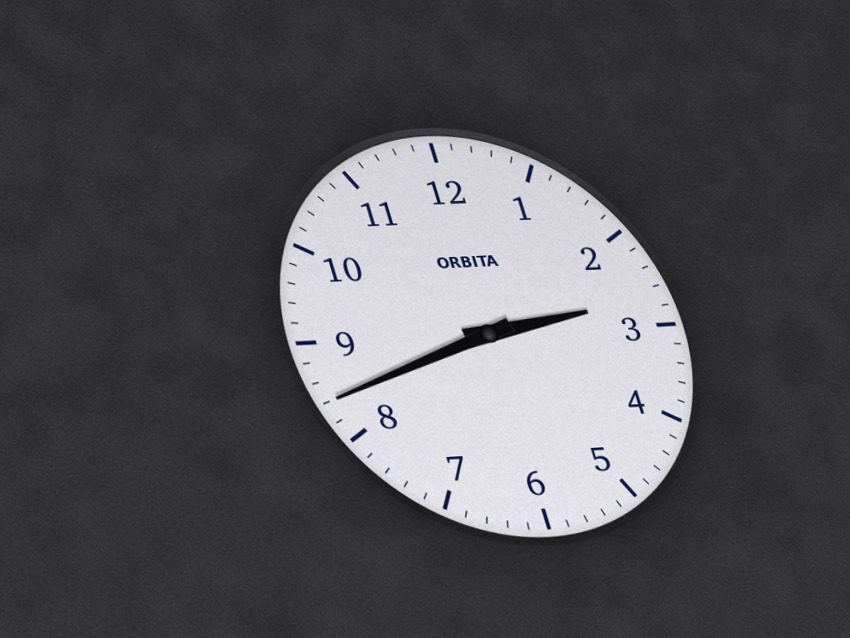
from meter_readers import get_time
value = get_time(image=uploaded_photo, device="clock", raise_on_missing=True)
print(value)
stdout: 2:42
